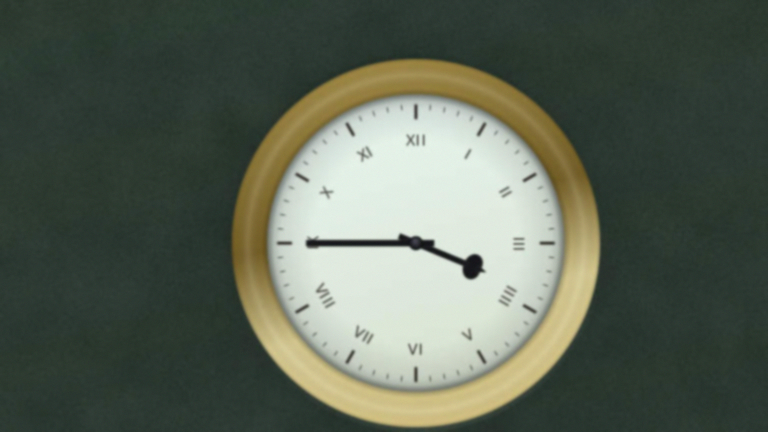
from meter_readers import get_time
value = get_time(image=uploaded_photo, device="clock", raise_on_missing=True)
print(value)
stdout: 3:45
